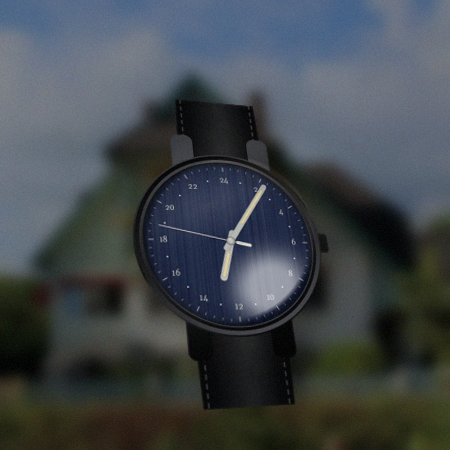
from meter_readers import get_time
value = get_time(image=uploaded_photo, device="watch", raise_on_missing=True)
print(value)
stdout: 13:05:47
